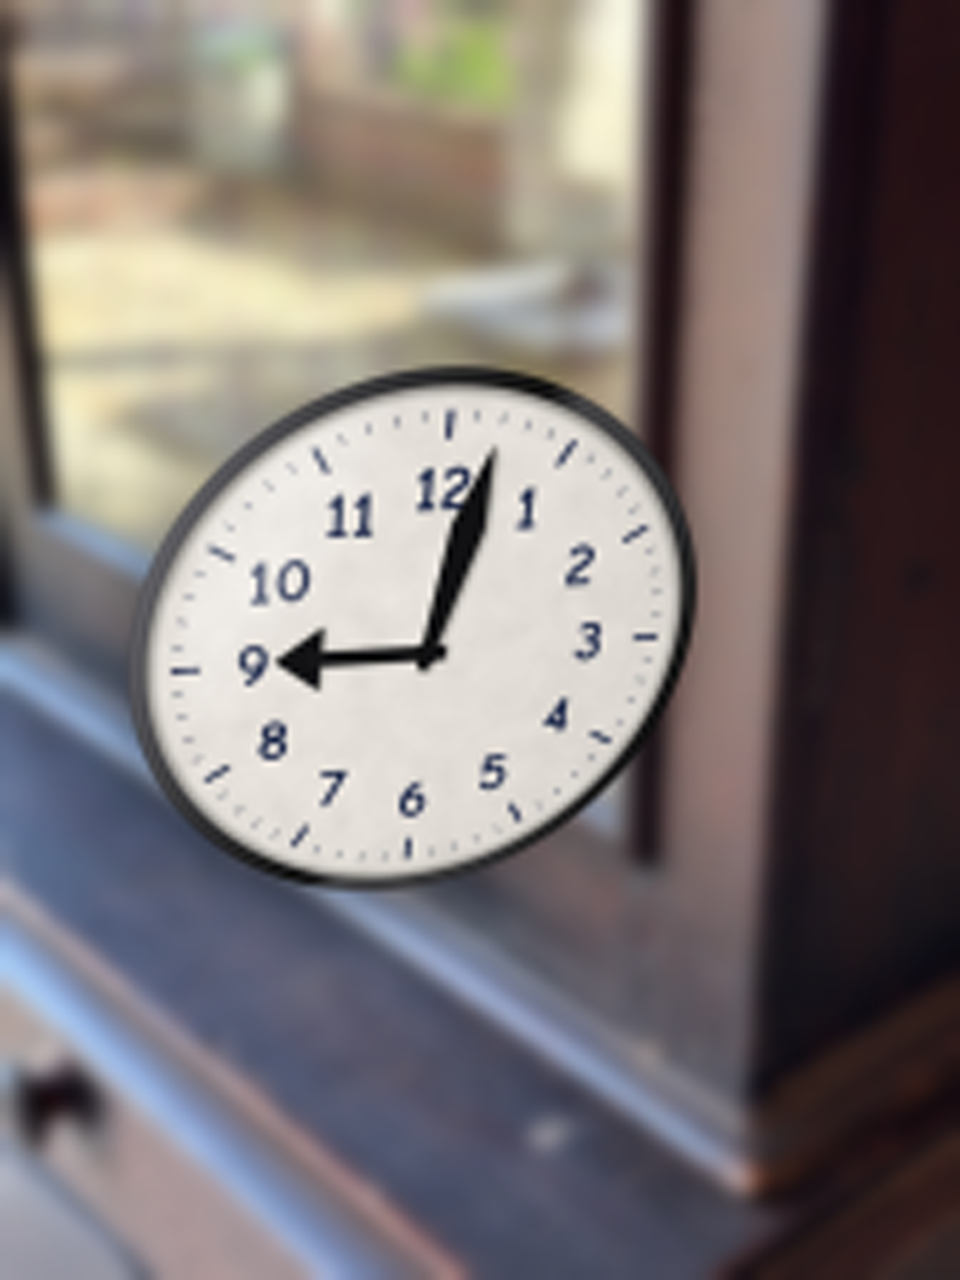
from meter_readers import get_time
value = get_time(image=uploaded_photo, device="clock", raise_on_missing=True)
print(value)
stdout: 9:02
